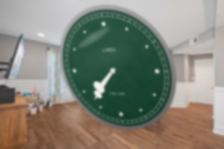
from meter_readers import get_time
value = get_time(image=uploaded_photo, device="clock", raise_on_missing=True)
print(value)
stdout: 7:37
